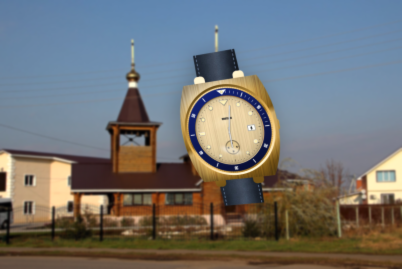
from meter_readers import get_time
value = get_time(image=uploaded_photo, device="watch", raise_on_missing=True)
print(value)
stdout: 6:02
